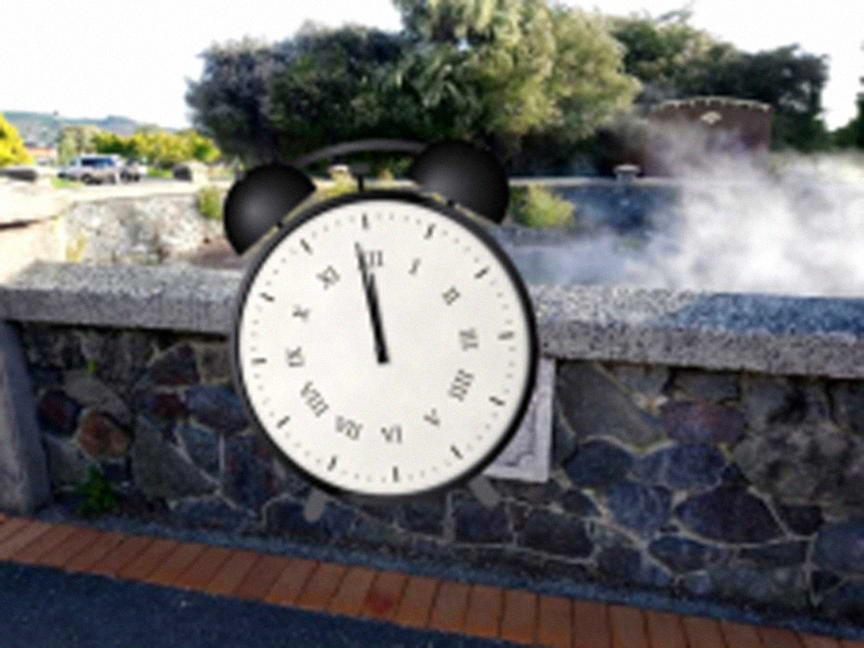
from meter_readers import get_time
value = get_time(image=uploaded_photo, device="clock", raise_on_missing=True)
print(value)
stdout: 11:59
